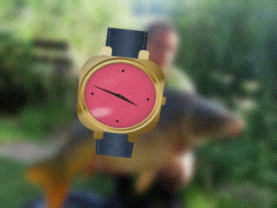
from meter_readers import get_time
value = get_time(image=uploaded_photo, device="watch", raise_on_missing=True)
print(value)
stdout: 3:48
